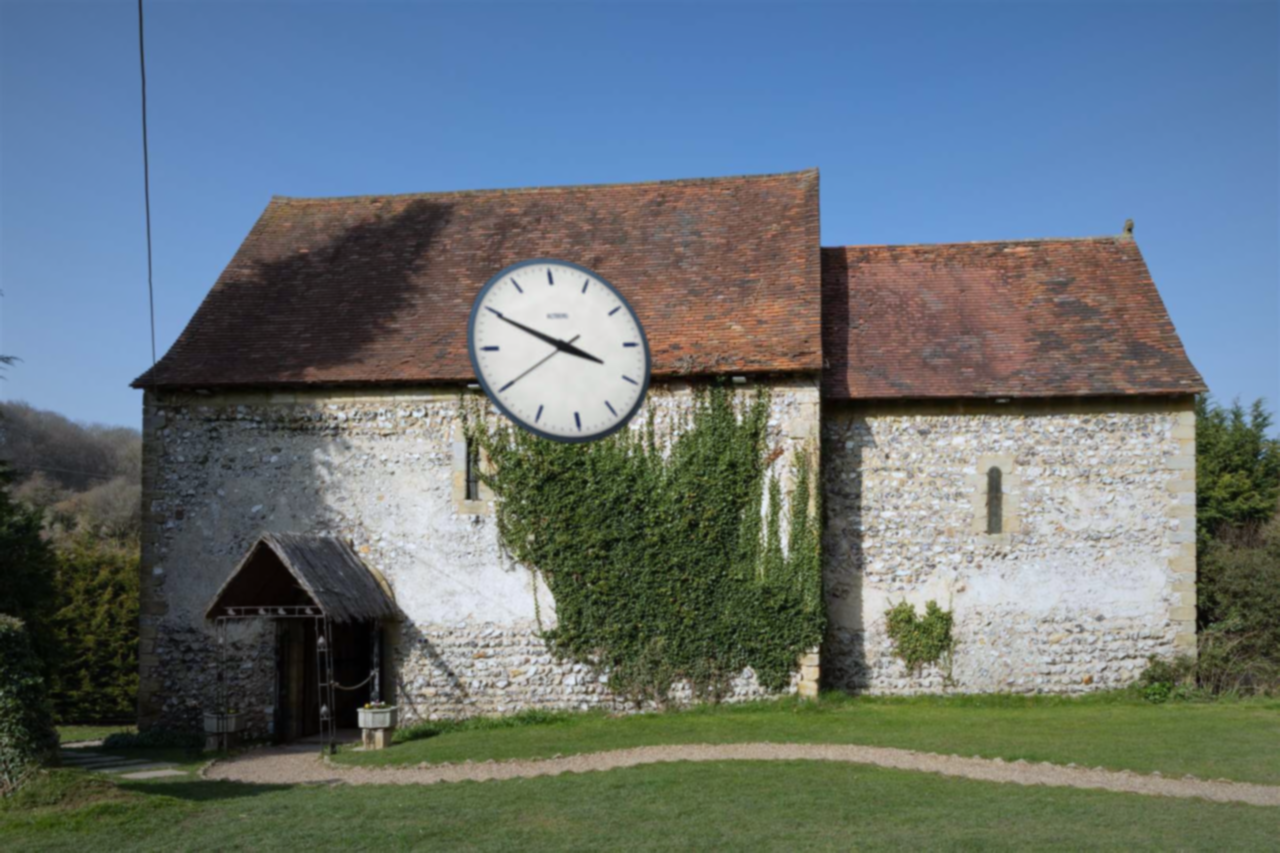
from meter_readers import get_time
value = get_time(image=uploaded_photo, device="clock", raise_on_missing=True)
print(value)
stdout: 3:49:40
